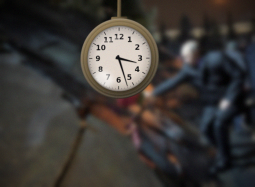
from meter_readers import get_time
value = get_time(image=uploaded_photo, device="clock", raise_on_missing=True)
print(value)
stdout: 3:27
